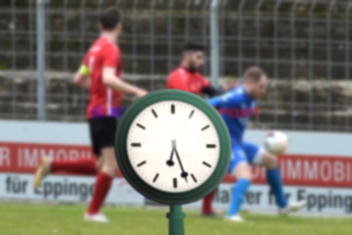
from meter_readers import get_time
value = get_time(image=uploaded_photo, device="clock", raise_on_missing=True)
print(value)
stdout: 6:27
